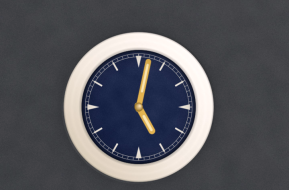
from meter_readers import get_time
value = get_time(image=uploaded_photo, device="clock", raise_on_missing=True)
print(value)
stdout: 5:02
